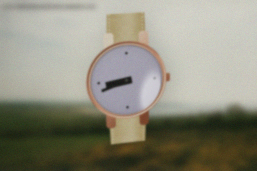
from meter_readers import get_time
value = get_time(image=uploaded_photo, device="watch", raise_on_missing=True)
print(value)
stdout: 8:42
